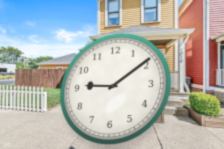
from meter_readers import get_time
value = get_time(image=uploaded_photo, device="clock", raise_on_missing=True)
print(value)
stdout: 9:09
